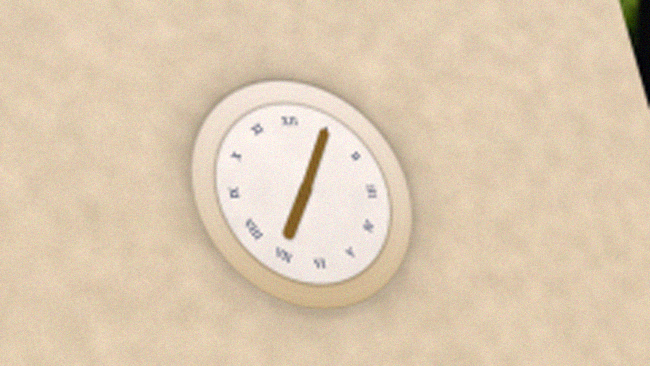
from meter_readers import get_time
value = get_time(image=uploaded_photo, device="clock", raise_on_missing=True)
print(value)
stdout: 7:05
